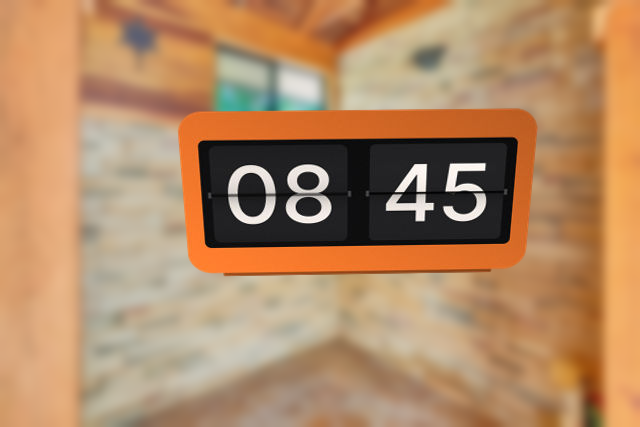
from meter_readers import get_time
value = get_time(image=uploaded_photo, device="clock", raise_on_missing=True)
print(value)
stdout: 8:45
